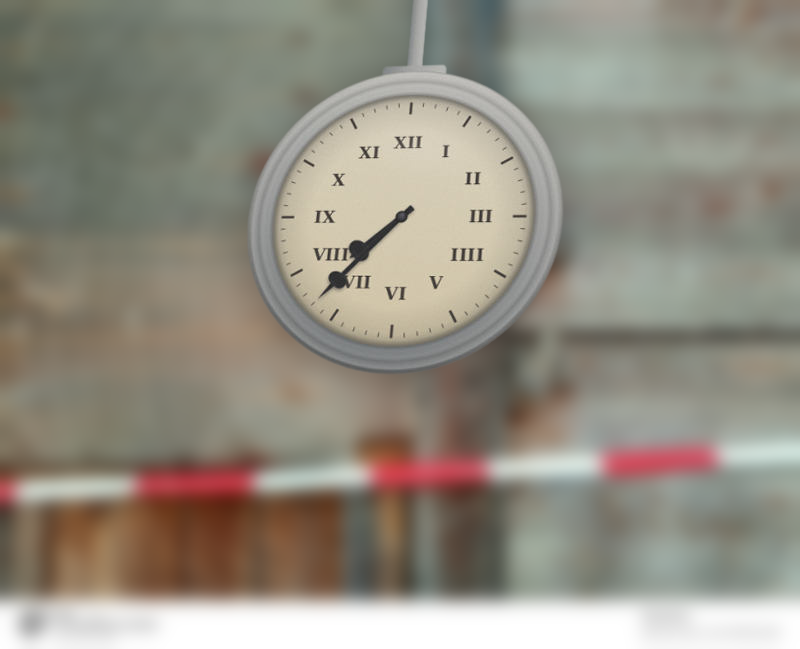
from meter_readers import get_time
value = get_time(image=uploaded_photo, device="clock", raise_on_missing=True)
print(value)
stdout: 7:37
